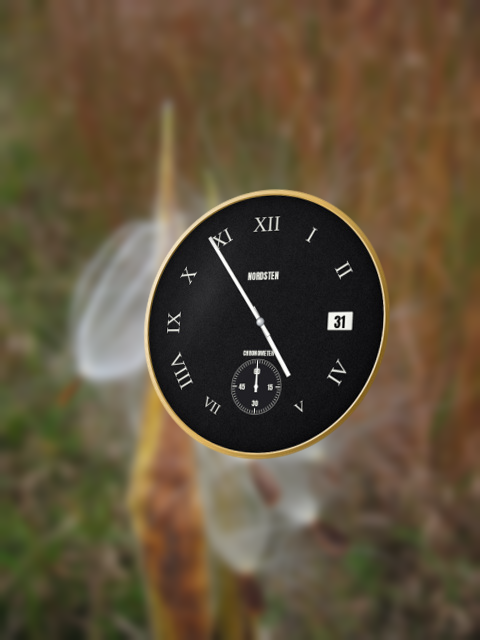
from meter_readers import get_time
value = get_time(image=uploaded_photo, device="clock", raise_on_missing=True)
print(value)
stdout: 4:54
